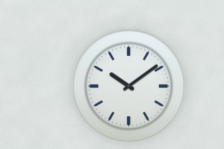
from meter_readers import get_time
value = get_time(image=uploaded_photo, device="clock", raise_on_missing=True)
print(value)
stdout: 10:09
